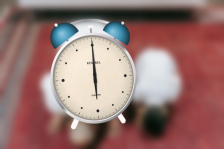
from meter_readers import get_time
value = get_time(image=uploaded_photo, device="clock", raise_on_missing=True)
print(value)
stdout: 6:00
